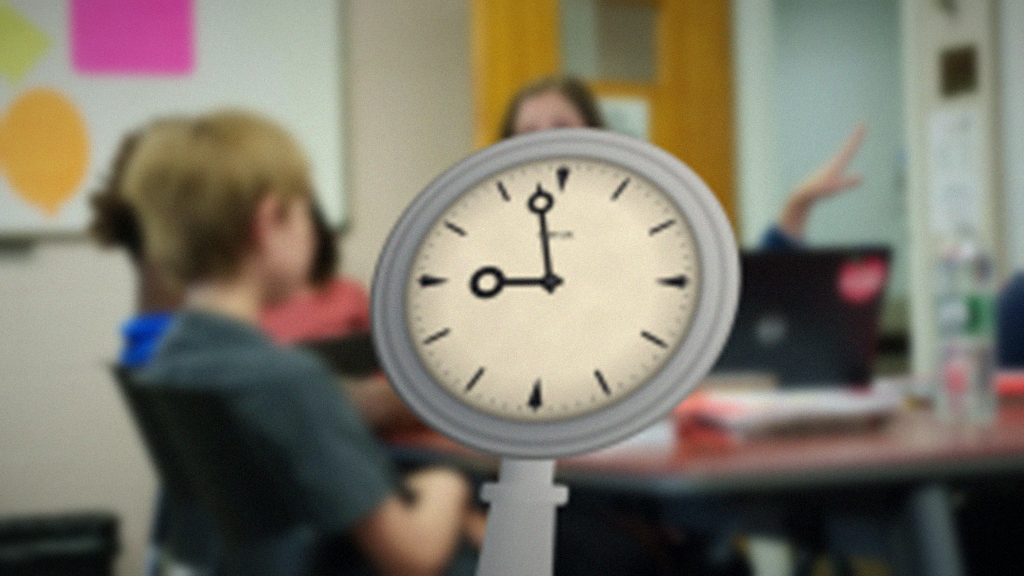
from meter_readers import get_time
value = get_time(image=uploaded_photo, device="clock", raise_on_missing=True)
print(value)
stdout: 8:58
